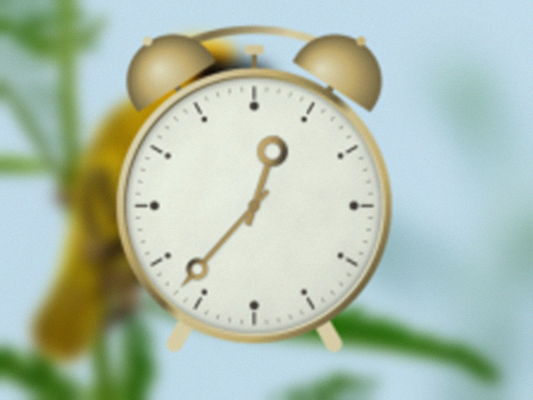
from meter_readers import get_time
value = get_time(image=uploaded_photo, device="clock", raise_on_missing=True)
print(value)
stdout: 12:37
